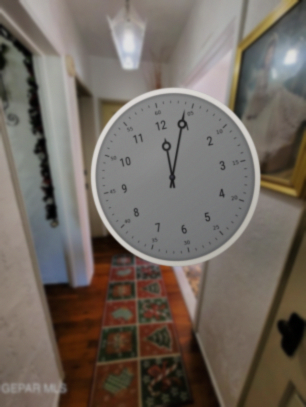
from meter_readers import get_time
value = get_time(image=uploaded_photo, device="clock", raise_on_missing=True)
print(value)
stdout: 12:04
